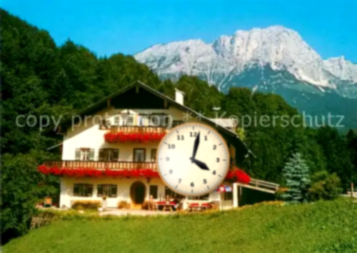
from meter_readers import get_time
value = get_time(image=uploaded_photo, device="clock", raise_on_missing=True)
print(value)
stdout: 4:02
